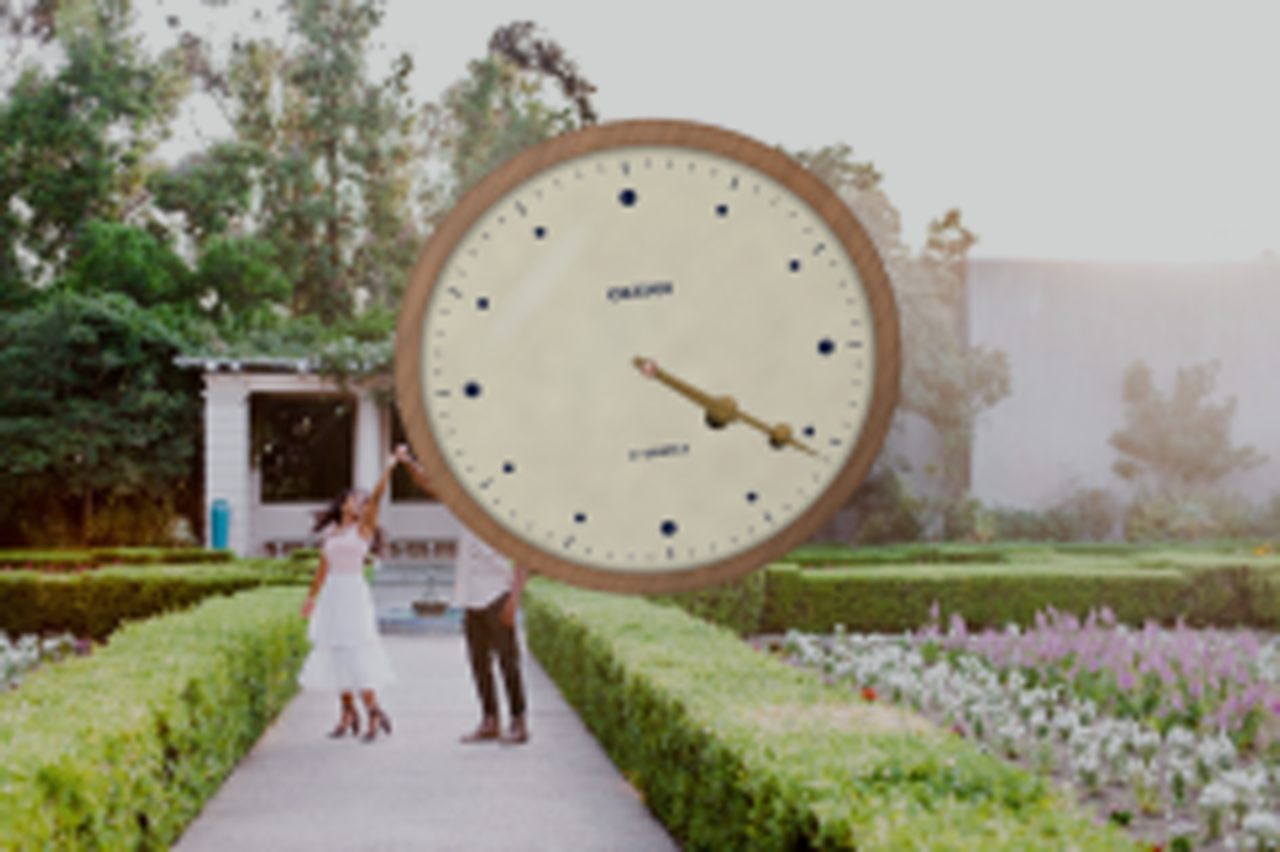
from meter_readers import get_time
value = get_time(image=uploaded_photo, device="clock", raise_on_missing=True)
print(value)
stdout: 4:21
